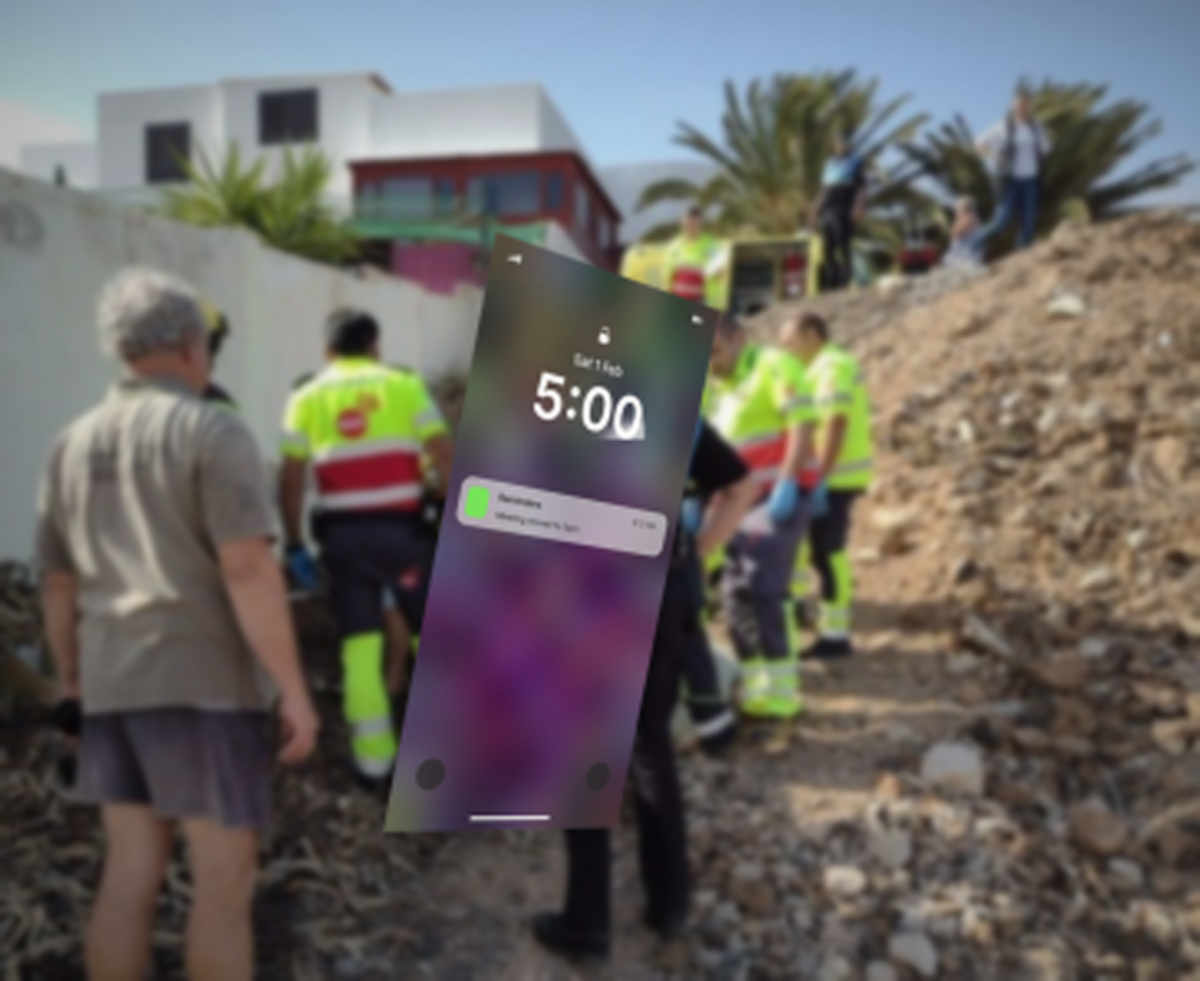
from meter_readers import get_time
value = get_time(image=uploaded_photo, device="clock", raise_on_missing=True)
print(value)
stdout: 5:00
